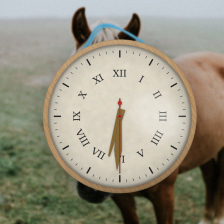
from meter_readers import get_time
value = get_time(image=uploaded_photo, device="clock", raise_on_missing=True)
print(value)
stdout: 6:30:30
